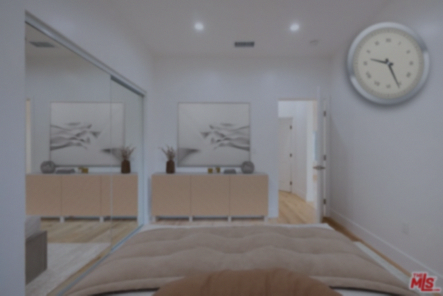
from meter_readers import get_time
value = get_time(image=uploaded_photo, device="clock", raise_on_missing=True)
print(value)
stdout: 9:26
